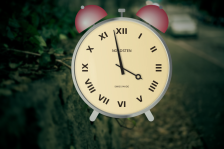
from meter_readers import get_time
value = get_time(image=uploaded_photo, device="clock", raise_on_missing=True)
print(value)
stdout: 3:58
